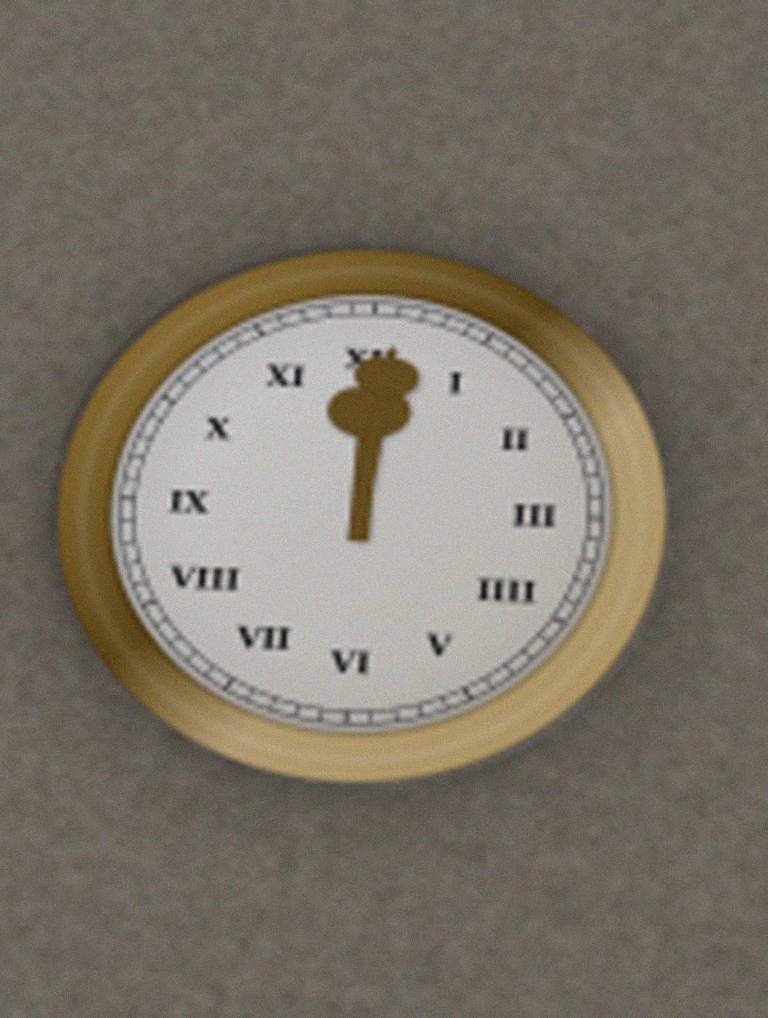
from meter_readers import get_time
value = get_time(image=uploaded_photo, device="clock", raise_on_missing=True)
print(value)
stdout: 12:01
